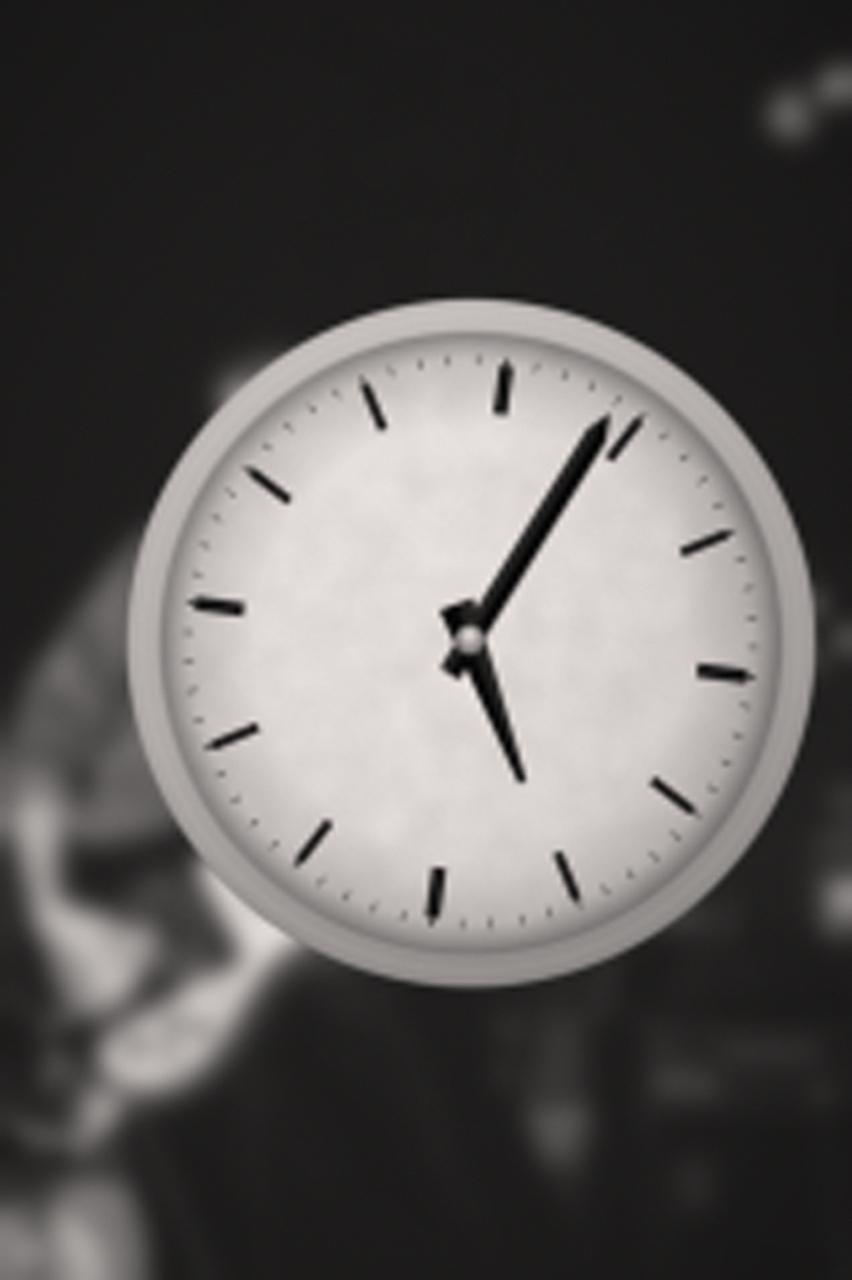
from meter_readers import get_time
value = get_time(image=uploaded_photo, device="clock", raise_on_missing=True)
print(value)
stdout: 5:04
